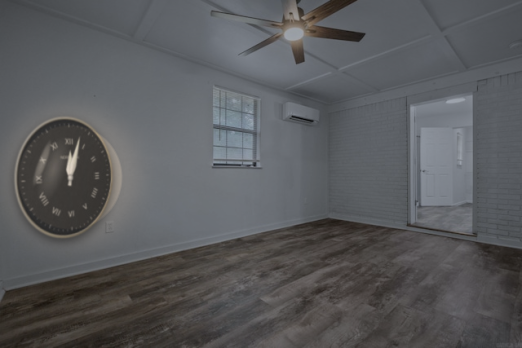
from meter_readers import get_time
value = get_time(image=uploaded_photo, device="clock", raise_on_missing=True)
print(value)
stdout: 12:03
